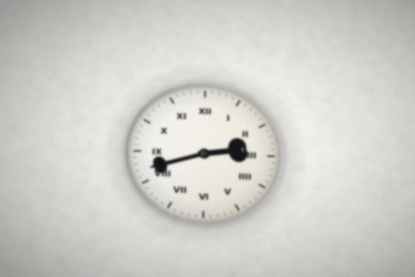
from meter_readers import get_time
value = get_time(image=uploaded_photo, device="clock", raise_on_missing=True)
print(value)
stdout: 2:42
